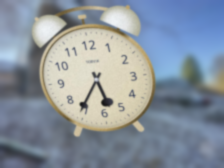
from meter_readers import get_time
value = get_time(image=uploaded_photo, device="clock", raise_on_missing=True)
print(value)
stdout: 5:36
